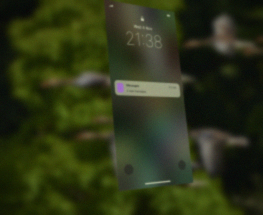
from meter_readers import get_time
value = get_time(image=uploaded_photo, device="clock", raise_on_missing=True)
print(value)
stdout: 21:38
